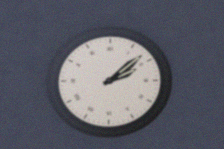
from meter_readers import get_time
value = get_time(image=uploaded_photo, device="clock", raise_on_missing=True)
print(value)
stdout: 2:08
